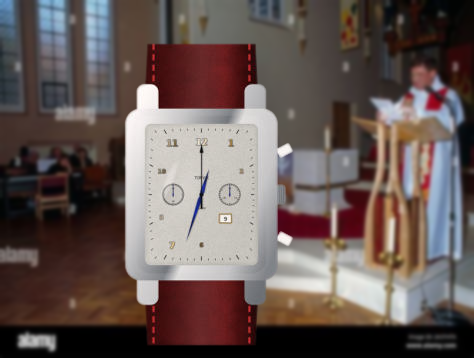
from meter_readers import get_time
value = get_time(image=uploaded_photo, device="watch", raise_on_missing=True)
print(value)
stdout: 12:33
